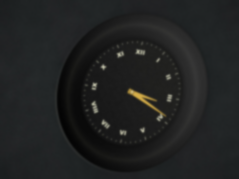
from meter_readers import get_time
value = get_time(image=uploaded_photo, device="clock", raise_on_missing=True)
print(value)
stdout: 3:19
